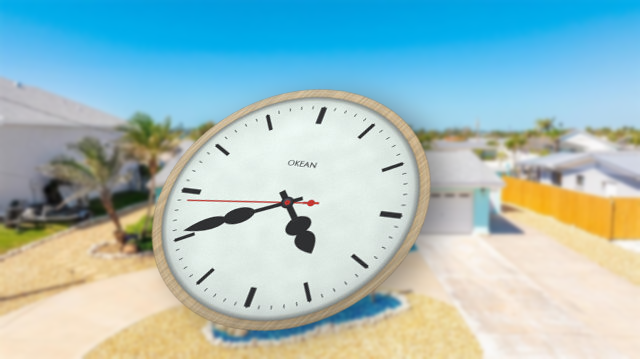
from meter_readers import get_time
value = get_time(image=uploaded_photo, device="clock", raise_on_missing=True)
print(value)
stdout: 4:40:44
